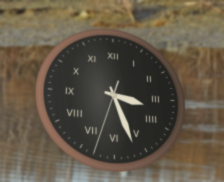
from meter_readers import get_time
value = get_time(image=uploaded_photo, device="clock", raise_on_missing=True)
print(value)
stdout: 3:26:33
